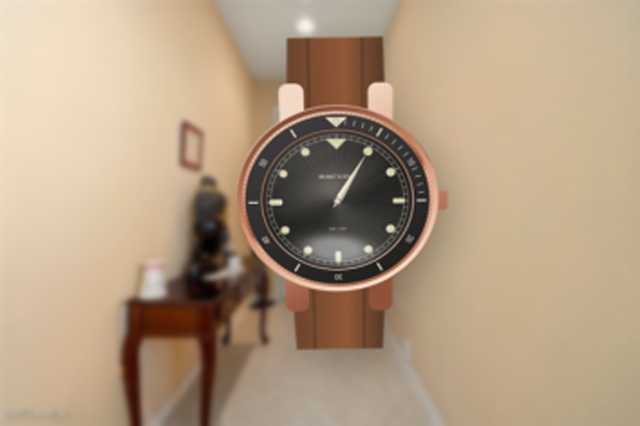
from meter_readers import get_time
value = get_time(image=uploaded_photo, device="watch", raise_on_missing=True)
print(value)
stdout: 1:05
